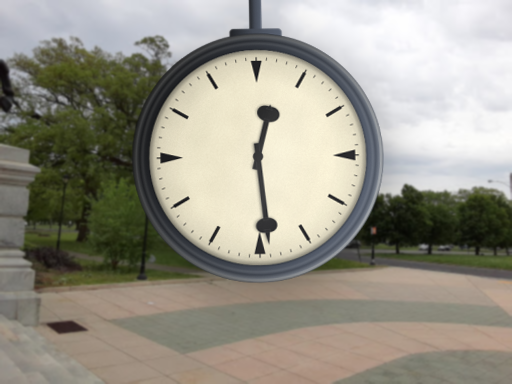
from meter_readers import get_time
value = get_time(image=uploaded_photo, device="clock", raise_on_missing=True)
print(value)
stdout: 12:29
